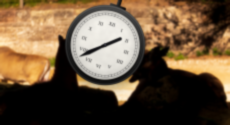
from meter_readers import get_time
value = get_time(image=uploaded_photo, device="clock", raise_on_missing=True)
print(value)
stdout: 1:38
